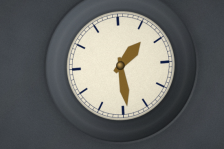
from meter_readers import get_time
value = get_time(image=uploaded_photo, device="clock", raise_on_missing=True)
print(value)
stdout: 1:29
